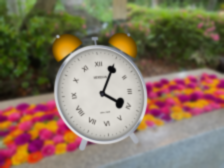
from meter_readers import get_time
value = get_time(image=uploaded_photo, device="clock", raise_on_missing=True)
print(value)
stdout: 4:05
